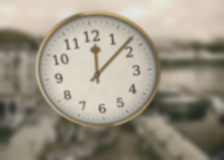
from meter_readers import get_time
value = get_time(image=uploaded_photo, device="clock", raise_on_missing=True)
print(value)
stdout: 12:08
